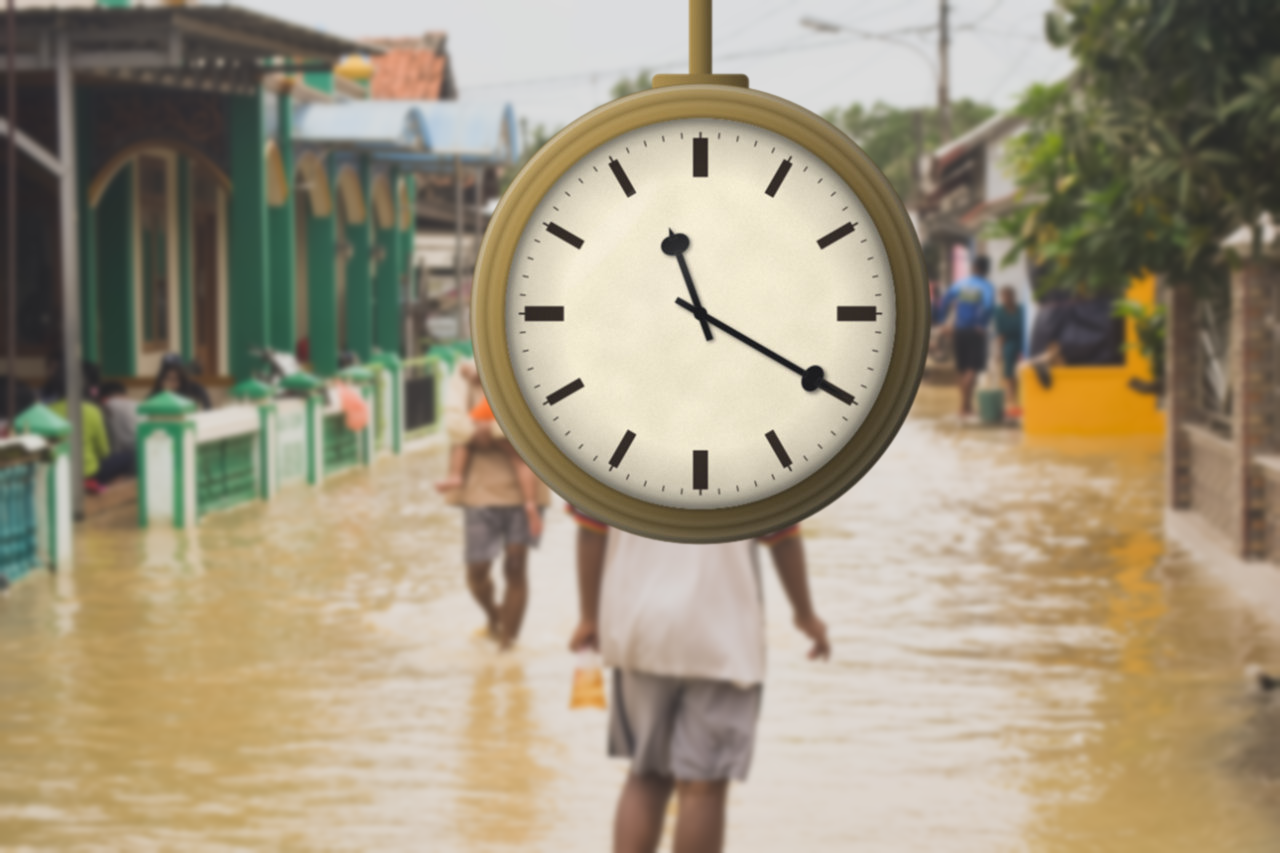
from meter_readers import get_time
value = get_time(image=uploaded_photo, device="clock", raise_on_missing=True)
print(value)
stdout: 11:20
